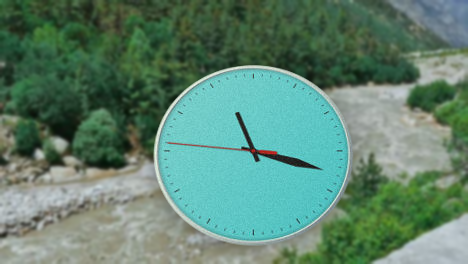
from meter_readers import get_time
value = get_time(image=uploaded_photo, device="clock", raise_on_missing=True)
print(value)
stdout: 11:17:46
